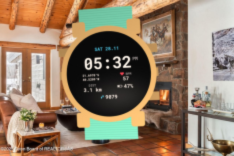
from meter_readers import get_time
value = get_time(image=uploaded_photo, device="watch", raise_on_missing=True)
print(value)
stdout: 5:32
